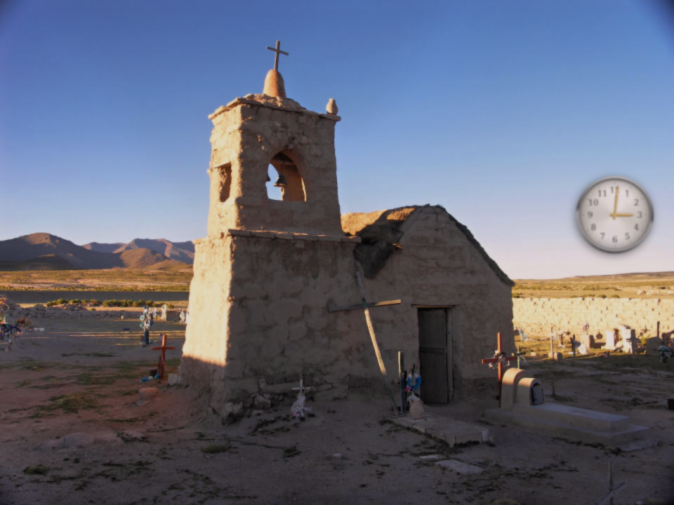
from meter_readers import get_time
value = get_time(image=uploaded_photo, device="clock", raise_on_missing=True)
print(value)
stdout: 3:01
